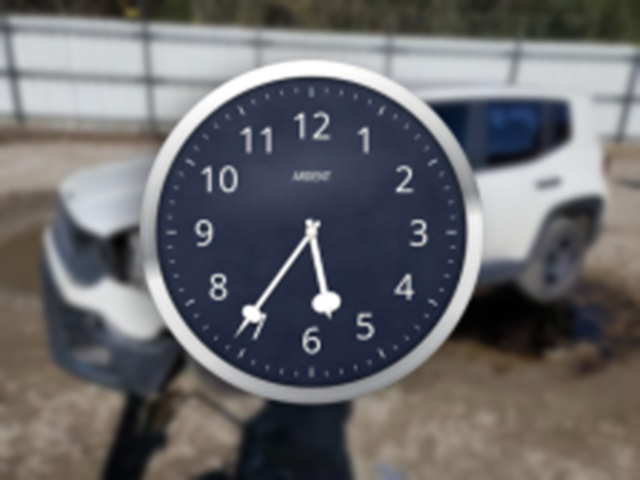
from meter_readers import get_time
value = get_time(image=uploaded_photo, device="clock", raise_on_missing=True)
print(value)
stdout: 5:36
